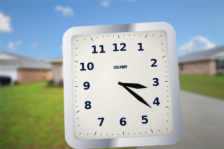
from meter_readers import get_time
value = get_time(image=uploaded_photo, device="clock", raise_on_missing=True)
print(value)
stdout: 3:22
